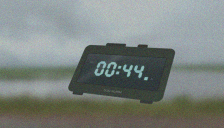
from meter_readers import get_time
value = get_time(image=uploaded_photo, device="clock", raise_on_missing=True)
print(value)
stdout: 0:44
